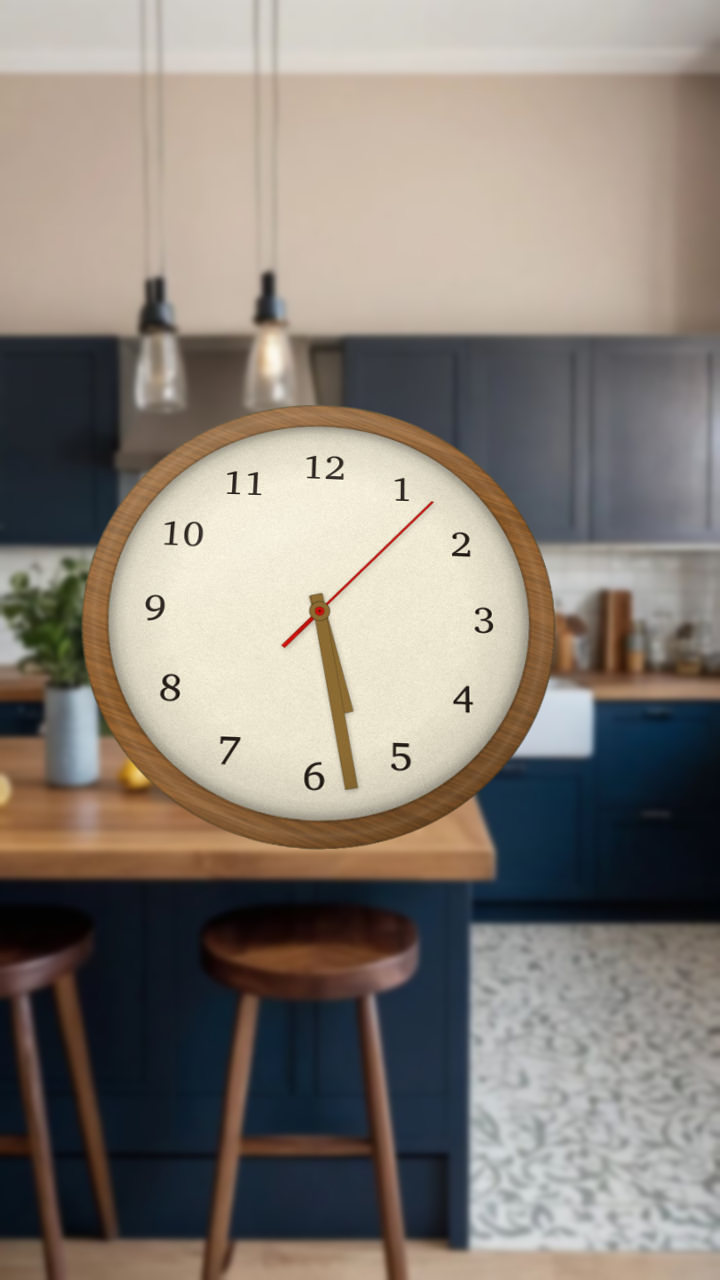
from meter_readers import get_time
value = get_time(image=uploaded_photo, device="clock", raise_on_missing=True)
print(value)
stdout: 5:28:07
